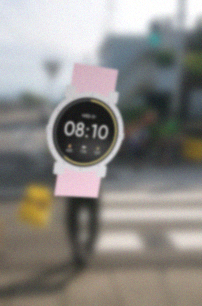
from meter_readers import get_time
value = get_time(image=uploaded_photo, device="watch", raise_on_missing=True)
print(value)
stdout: 8:10
